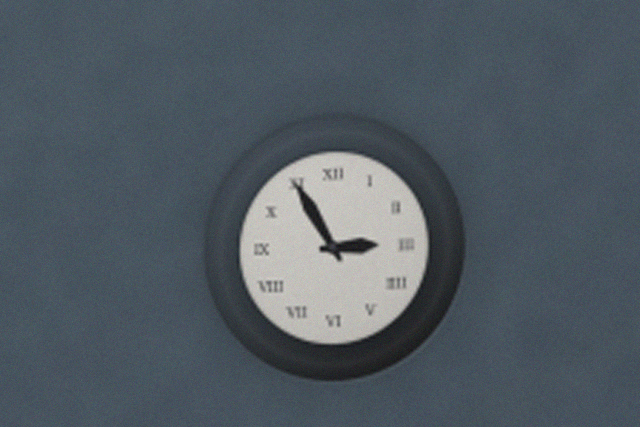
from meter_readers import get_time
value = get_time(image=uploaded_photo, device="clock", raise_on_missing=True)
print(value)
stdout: 2:55
